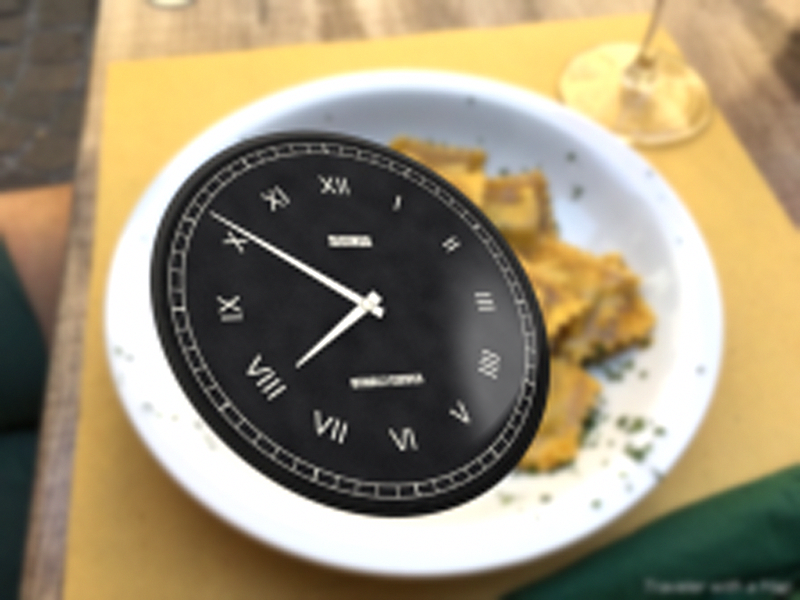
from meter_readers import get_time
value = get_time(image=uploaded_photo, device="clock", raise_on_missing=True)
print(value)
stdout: 7:51
